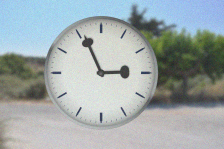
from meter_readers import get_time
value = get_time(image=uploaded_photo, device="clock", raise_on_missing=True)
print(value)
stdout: 2:56
